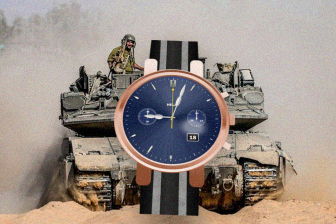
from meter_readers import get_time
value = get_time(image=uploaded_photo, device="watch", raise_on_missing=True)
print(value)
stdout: 9:03
